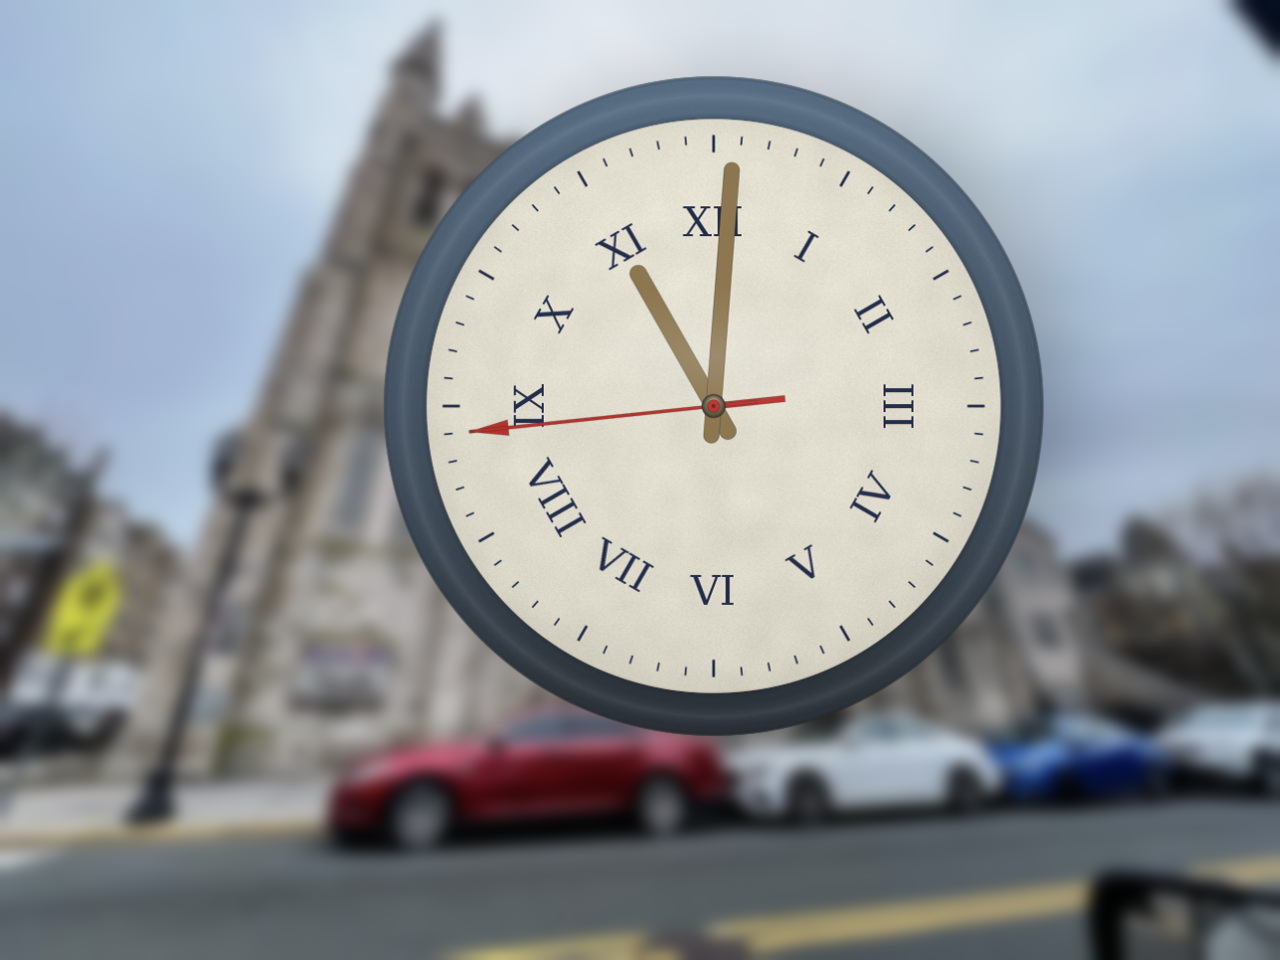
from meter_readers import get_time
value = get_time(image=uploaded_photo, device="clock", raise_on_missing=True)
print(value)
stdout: 11:00:44
